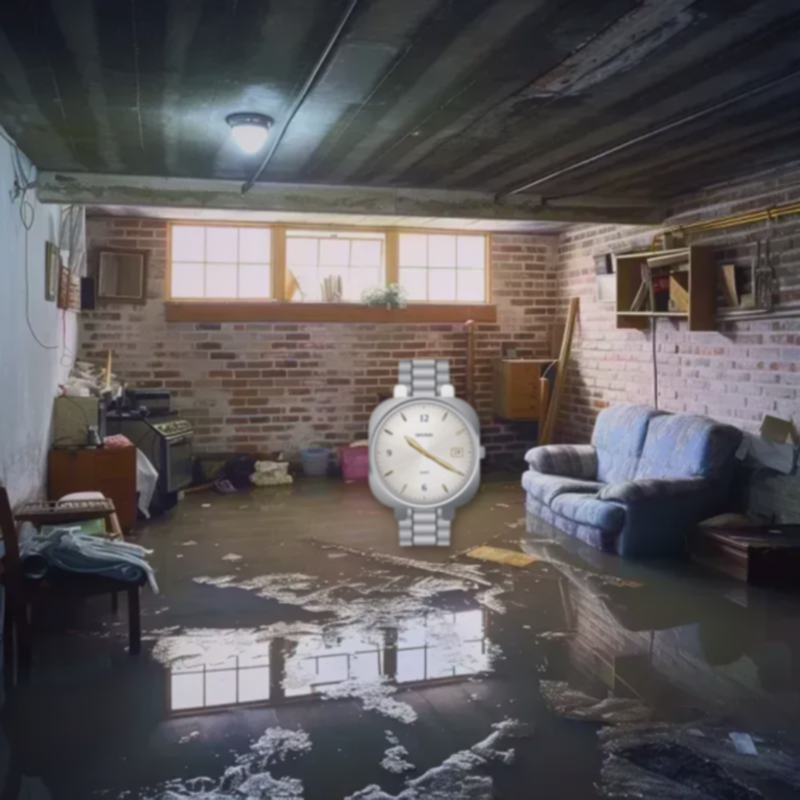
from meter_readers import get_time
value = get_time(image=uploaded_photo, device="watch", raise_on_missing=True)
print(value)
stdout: 10:20
